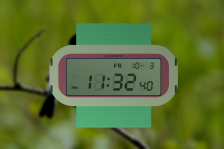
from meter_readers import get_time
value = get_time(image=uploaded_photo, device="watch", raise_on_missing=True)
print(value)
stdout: 11:32:40
